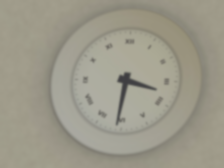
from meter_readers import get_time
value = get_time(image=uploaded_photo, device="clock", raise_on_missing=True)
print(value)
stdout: 3:31
